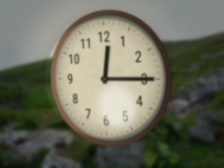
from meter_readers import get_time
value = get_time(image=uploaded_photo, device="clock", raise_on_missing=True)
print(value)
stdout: 12:15
